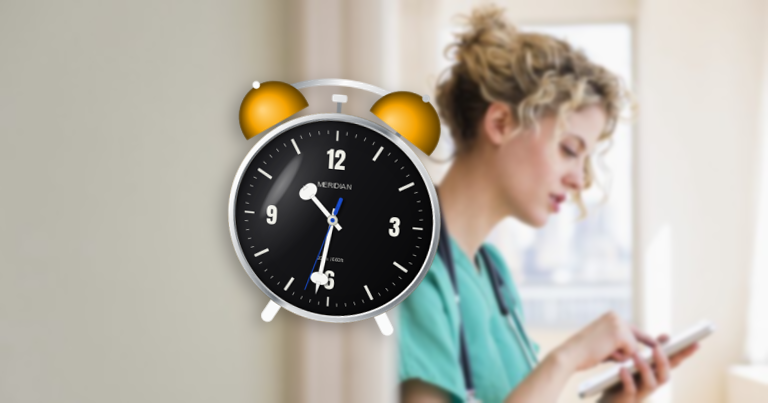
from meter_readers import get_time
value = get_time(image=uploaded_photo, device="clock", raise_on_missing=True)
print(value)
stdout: 10:31:33
